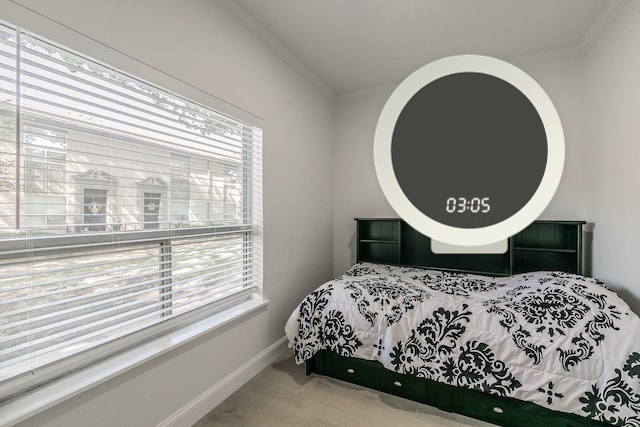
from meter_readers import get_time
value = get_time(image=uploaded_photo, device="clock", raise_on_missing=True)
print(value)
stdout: 3:05
